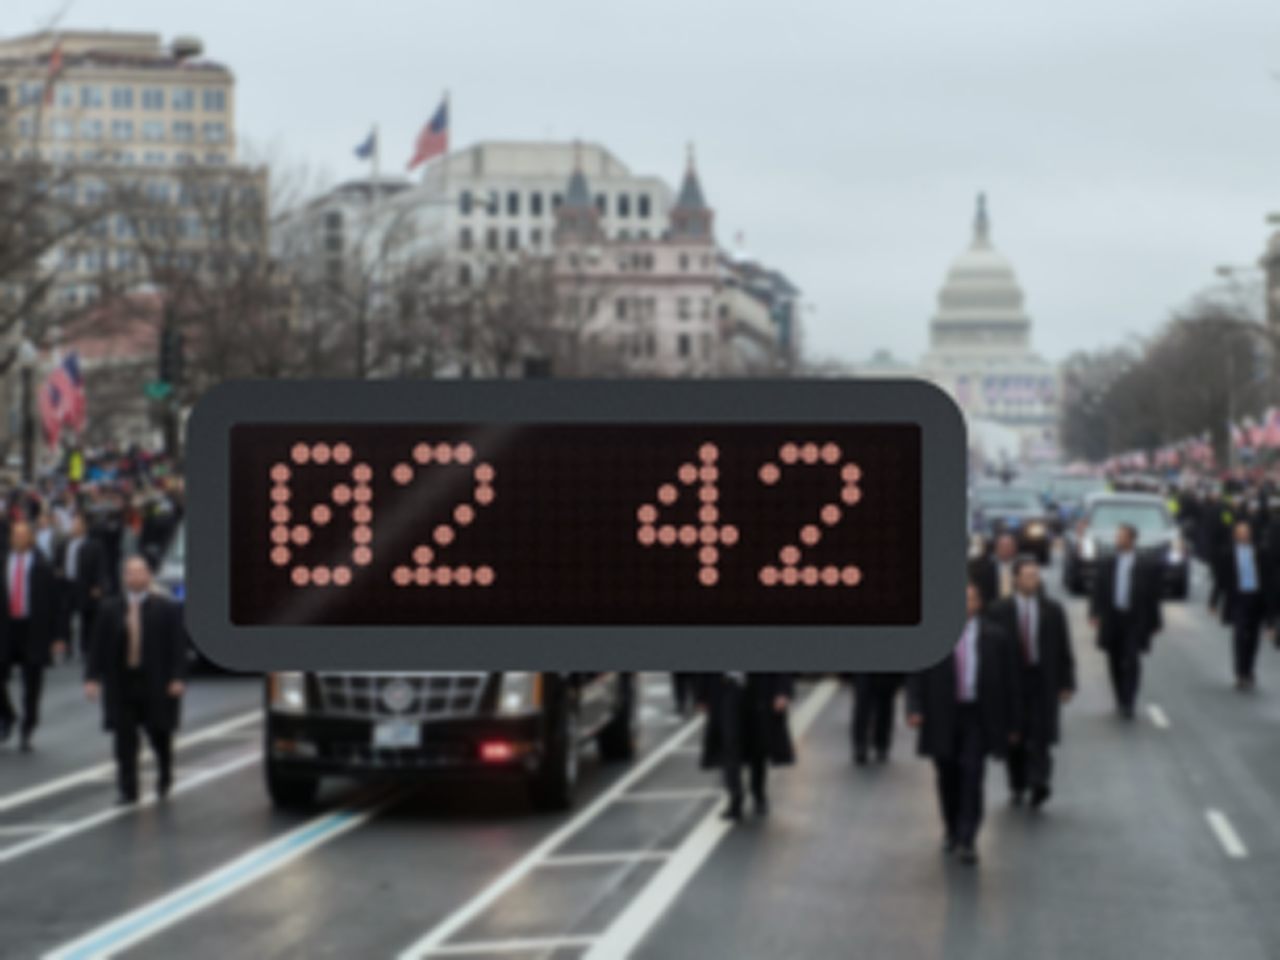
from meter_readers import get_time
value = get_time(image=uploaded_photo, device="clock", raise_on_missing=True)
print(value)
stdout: 2:42
